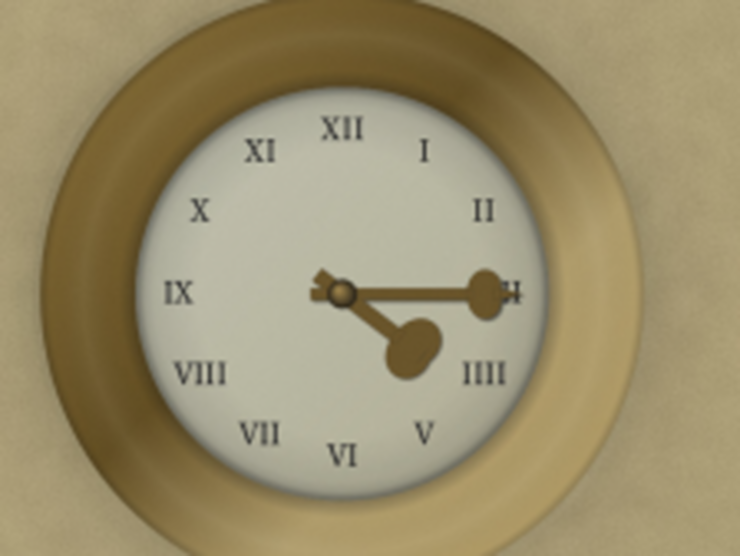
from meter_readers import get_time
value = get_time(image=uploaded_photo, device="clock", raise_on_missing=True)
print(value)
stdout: 4:15
